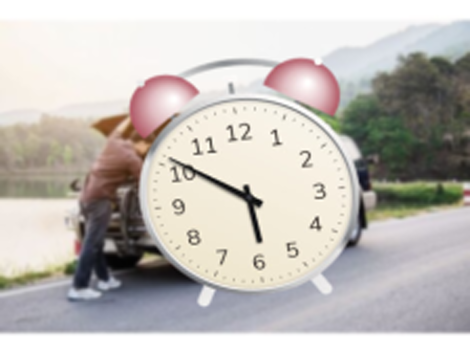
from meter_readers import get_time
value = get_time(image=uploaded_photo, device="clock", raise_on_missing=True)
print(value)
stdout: 5:51
